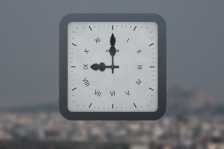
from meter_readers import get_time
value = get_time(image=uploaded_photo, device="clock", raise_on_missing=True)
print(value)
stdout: 9:00
